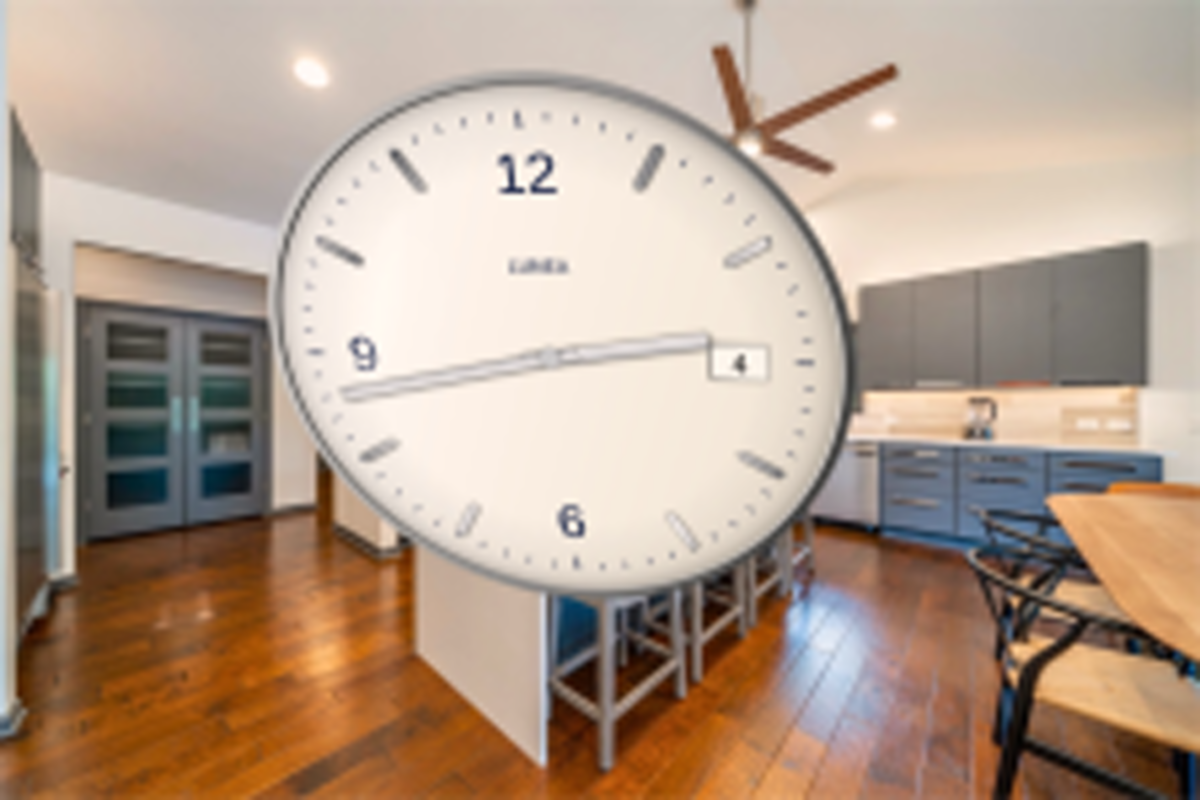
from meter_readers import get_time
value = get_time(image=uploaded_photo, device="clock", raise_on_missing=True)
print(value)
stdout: 2:43
